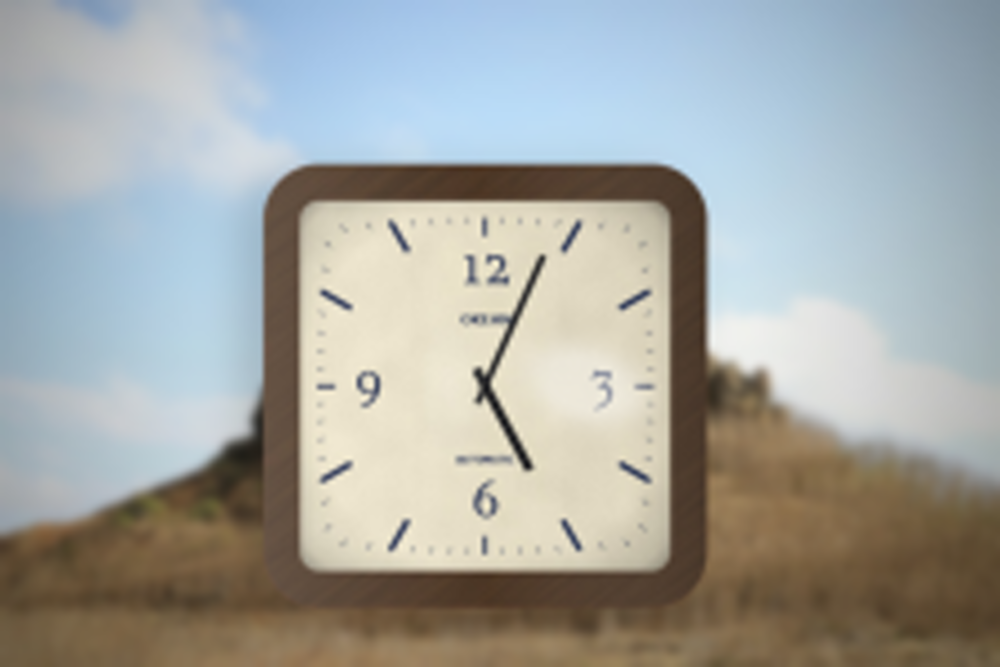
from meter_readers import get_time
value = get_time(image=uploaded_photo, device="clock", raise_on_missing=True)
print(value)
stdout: 5:04
